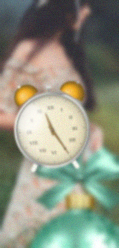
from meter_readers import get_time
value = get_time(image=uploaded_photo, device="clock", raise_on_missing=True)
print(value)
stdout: 11:25
